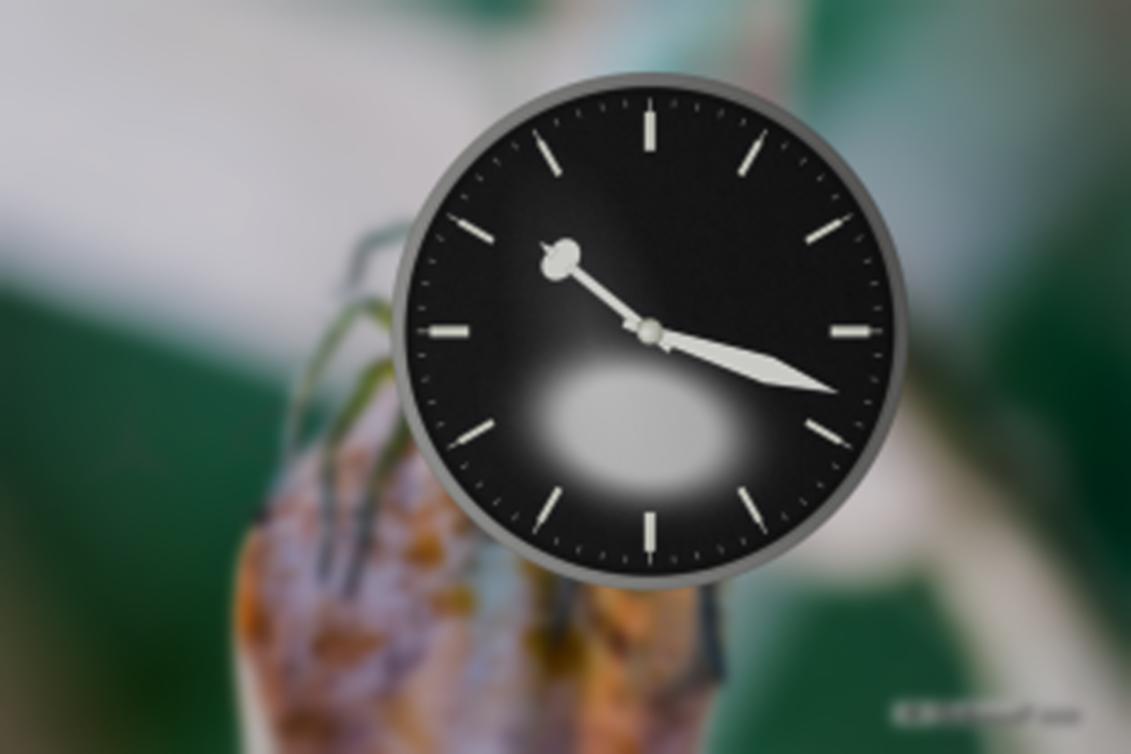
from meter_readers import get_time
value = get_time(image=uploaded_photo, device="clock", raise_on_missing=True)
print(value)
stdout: 10:18
